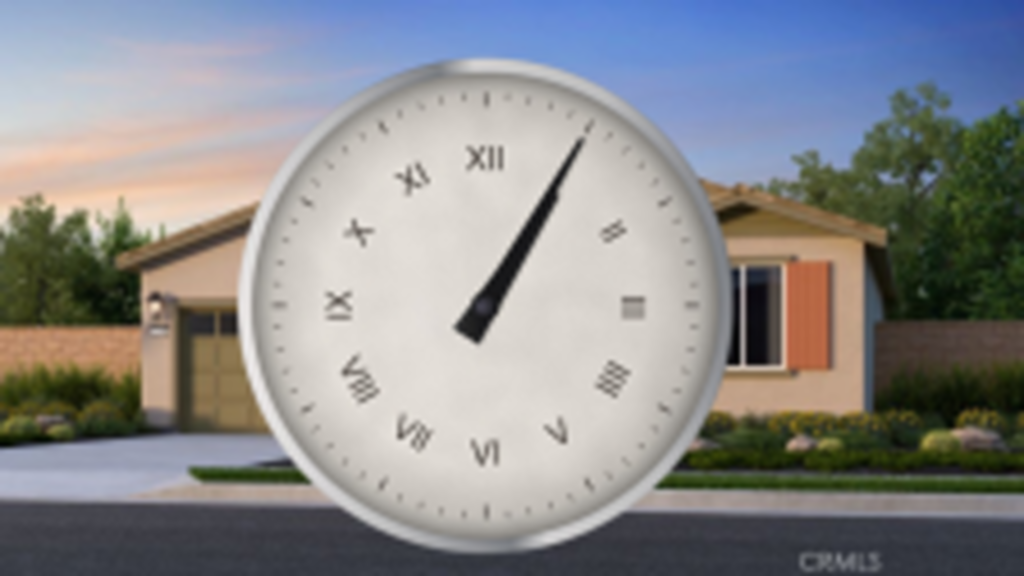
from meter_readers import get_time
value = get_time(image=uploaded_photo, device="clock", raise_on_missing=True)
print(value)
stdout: 1:05
